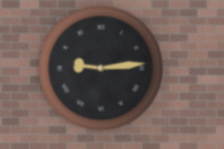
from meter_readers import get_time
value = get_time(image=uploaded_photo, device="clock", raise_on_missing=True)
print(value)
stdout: 9:14
